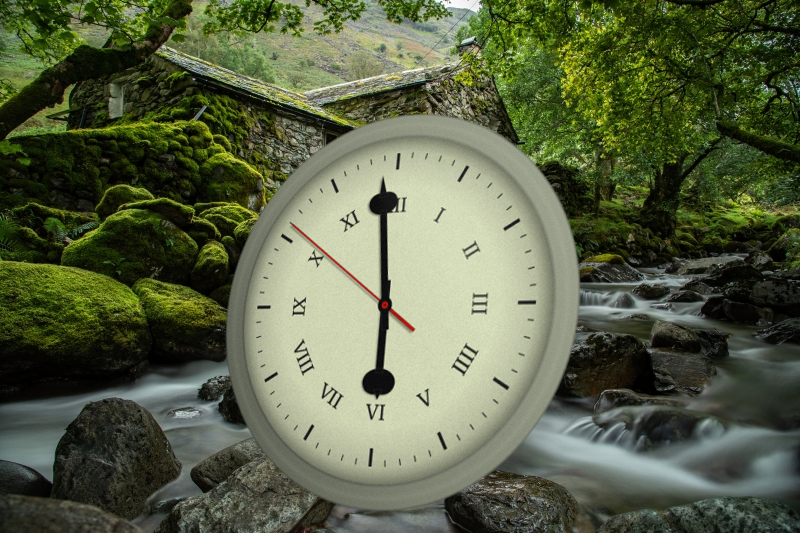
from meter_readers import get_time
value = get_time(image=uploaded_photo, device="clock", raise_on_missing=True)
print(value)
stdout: 5:58:51
